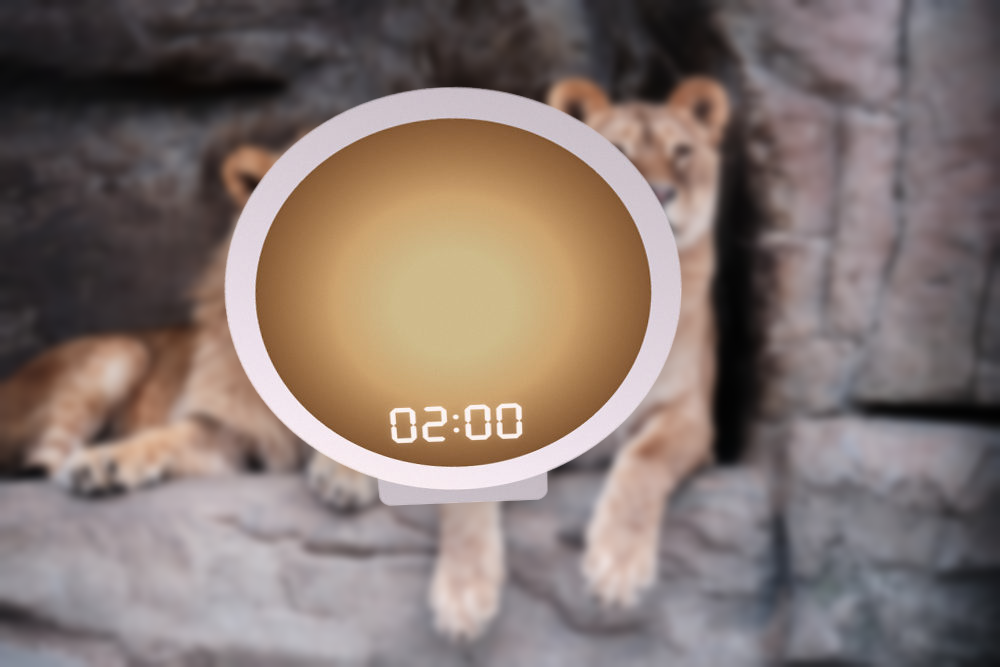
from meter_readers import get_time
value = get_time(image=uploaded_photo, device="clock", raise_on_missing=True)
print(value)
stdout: 2:00
